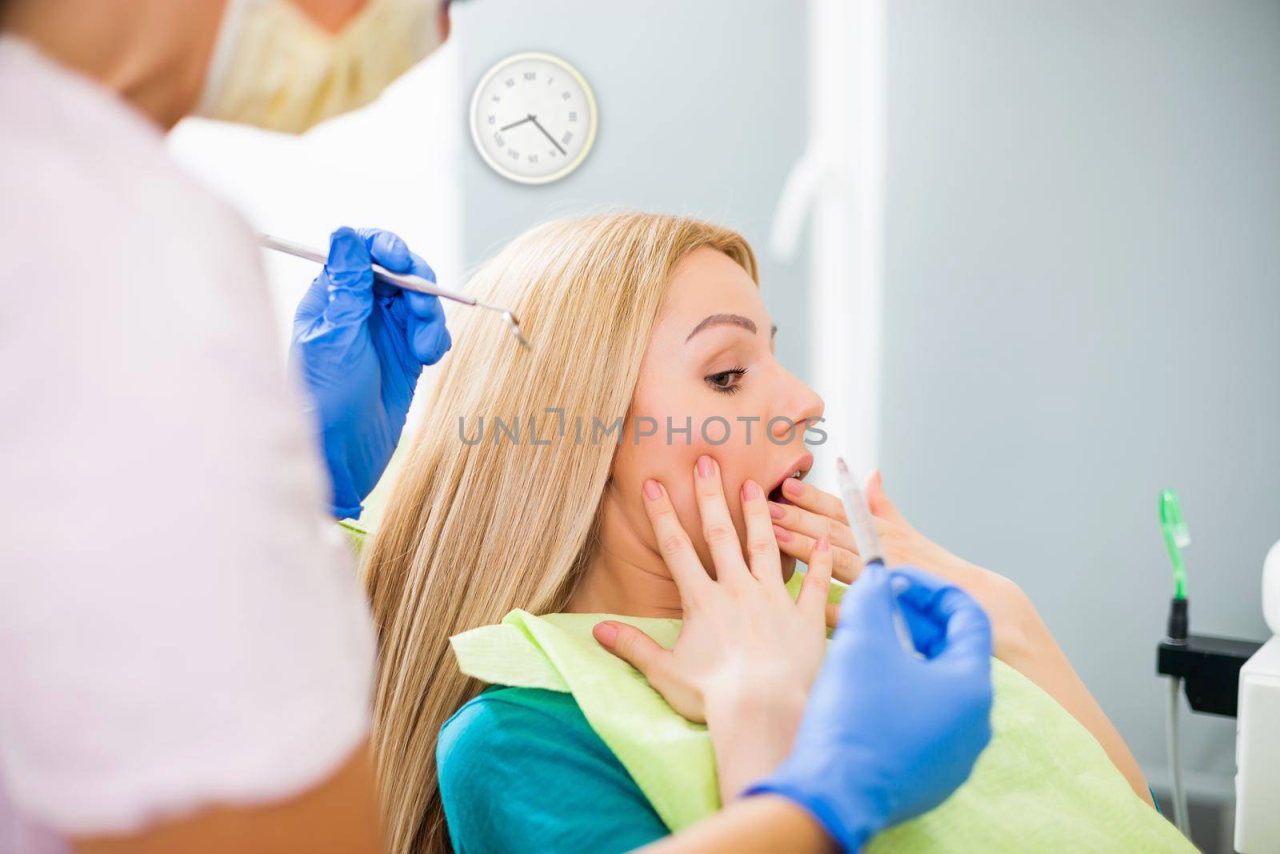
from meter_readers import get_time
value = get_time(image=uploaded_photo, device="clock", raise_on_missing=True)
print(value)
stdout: 8:23
